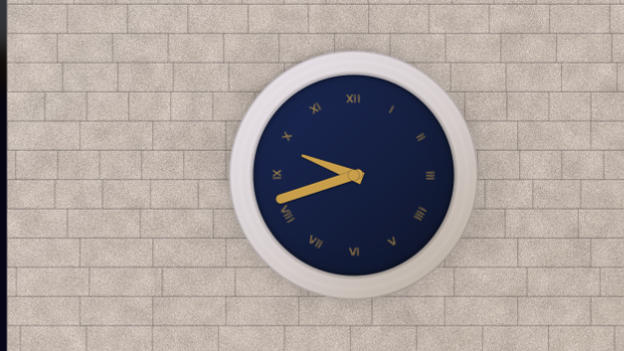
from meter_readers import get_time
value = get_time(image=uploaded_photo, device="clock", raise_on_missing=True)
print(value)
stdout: 9:42
